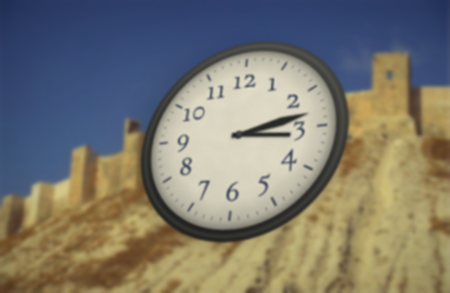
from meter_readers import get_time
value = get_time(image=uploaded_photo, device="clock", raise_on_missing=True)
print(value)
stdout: 3:13
